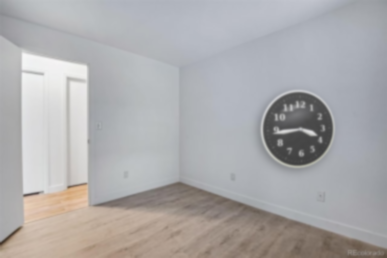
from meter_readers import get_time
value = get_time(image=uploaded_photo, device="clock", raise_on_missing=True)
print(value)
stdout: 3:44
